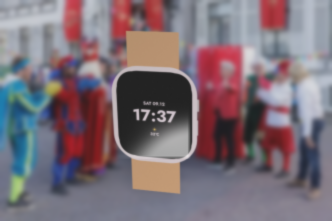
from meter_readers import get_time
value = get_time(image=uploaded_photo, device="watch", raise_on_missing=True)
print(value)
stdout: 17:37
